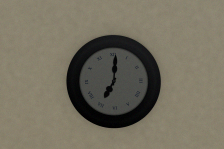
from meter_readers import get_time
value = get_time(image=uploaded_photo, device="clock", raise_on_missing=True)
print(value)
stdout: 7:01
